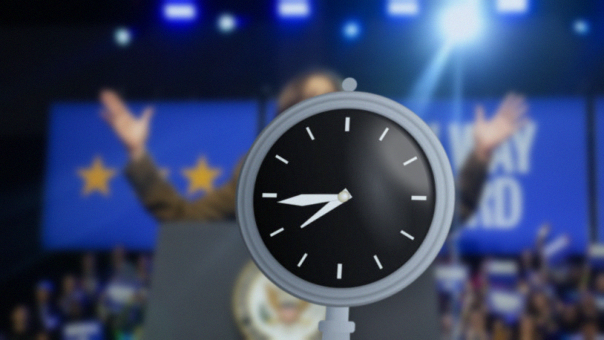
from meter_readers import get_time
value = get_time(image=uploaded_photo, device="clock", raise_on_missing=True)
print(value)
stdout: 7:44
